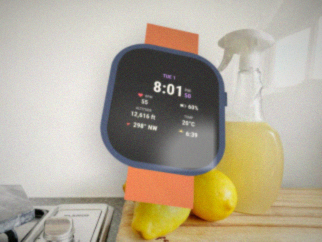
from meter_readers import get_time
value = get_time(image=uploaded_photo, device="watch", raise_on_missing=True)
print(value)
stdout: 8:01
